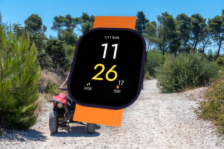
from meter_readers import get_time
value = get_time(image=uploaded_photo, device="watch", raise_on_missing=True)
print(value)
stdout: 11:26
